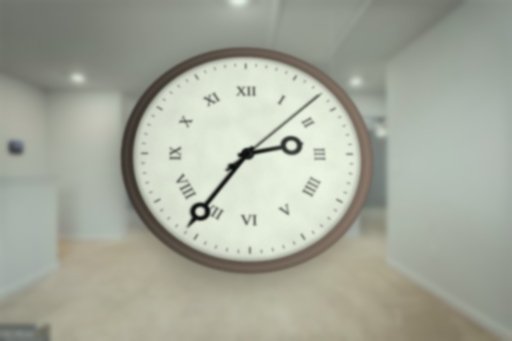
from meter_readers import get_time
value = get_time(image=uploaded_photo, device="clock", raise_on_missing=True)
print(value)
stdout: 2:36:08
